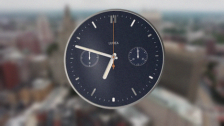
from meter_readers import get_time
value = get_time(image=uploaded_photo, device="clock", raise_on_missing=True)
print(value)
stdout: 6:48
